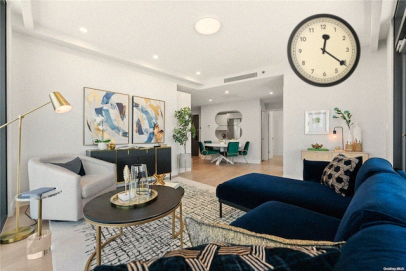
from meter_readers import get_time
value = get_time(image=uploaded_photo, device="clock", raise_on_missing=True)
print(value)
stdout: 12:21
